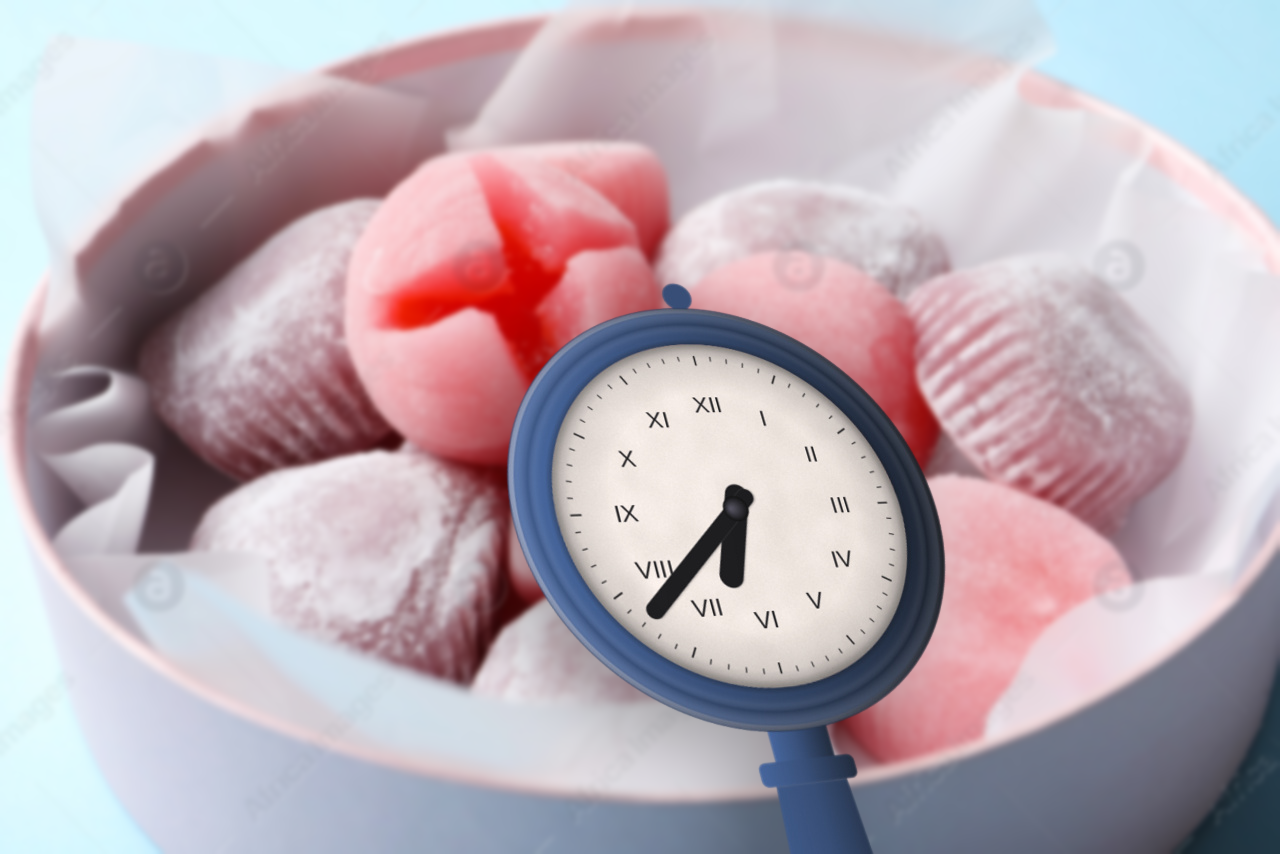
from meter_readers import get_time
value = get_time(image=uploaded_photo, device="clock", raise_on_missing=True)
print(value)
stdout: 6:38
